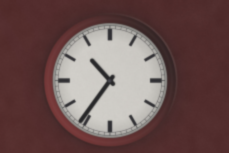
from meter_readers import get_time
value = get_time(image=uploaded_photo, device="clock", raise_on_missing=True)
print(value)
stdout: 10:36
